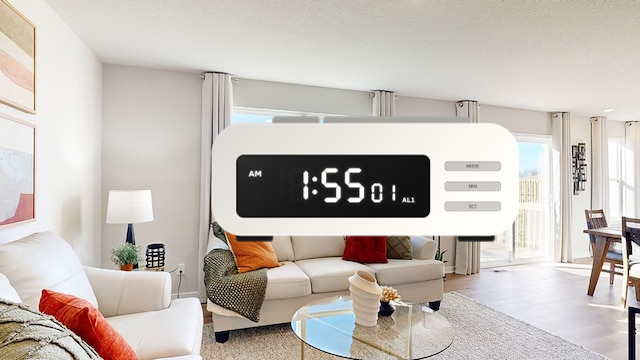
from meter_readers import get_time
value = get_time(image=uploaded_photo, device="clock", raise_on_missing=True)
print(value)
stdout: 1:55:01
